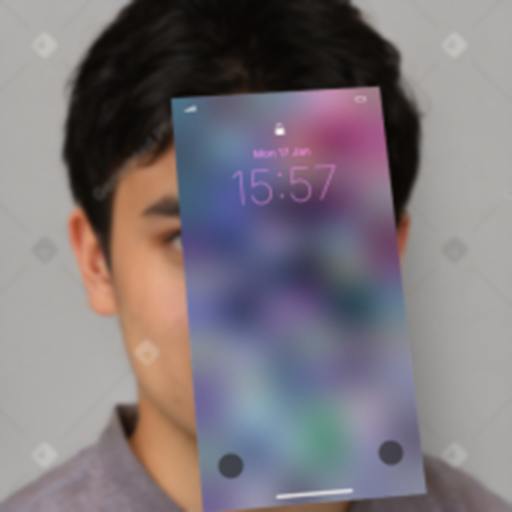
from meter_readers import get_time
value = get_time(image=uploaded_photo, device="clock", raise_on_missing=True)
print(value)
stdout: 15:57
